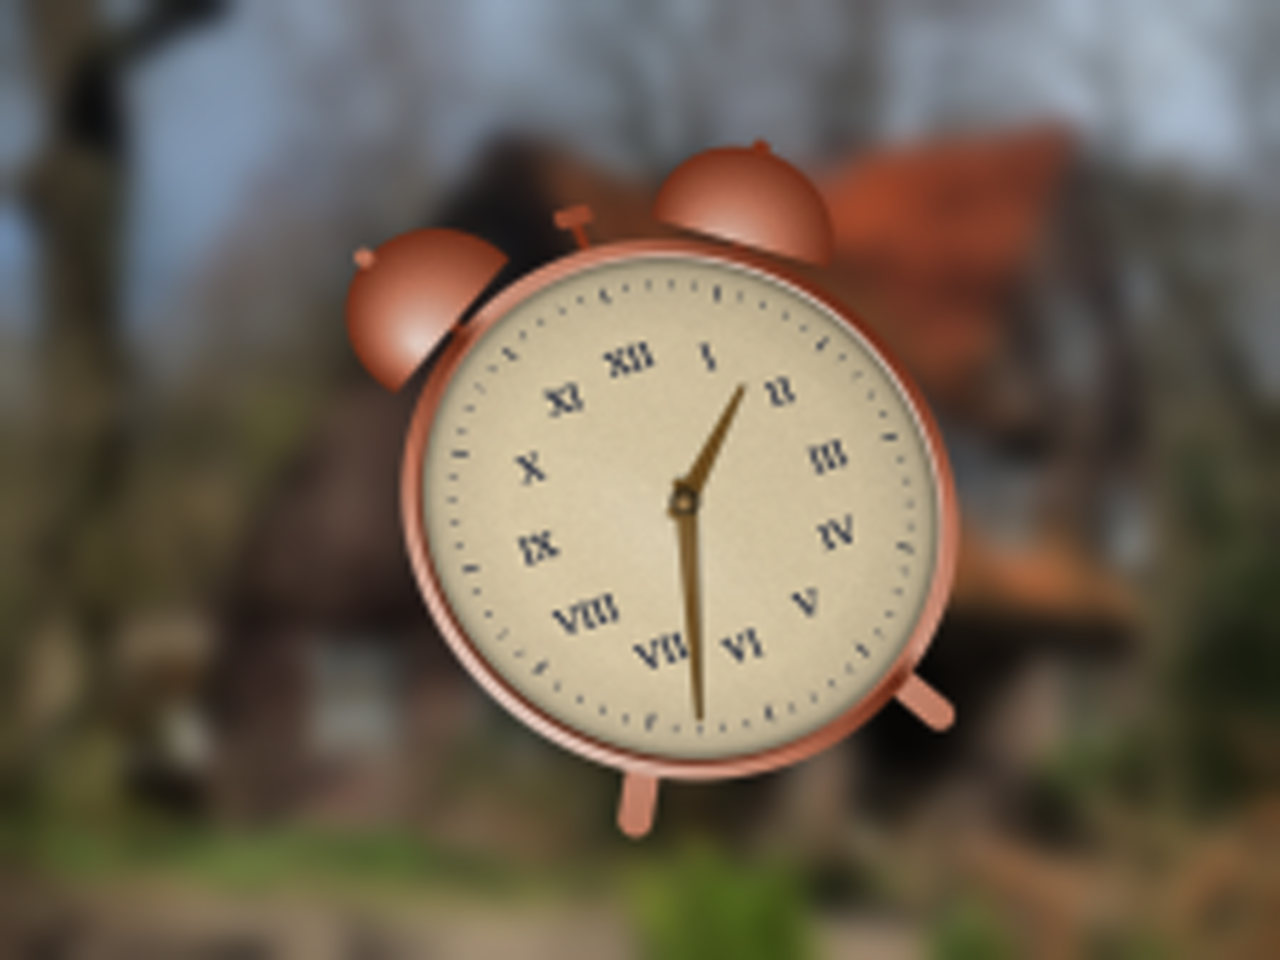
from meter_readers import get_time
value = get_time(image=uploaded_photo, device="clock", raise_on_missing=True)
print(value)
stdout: 1:33
